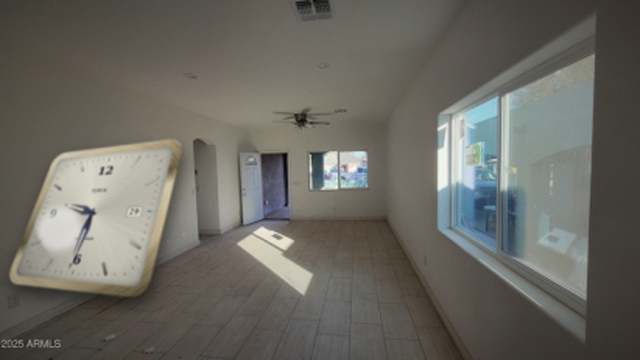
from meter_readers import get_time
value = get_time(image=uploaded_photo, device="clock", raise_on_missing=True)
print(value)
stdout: 9:31
